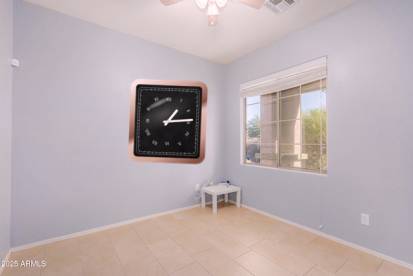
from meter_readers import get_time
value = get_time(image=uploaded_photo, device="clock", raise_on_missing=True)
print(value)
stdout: 1:14
